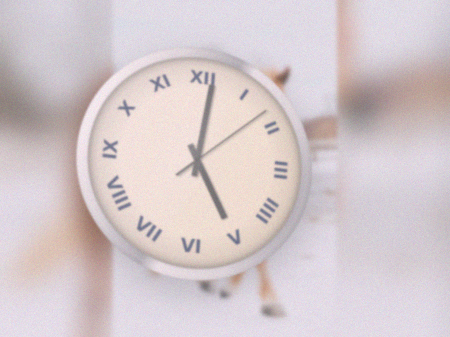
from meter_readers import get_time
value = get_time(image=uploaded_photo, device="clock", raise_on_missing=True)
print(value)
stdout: 5:01:08
